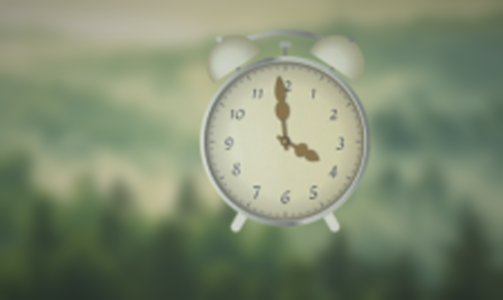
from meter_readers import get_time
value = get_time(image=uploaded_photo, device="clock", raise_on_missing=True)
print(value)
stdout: 3:59
